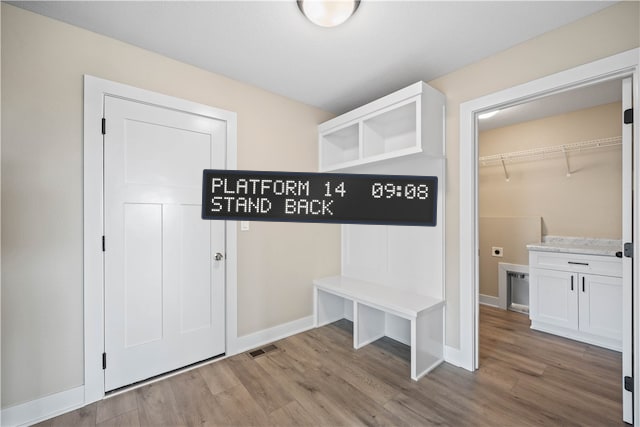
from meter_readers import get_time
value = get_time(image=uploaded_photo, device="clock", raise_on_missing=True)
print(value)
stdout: 9:08
